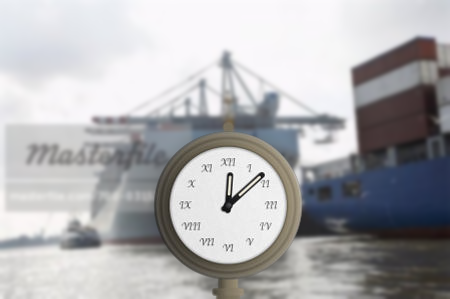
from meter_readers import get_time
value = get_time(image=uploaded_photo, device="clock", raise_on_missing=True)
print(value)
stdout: 12:08
